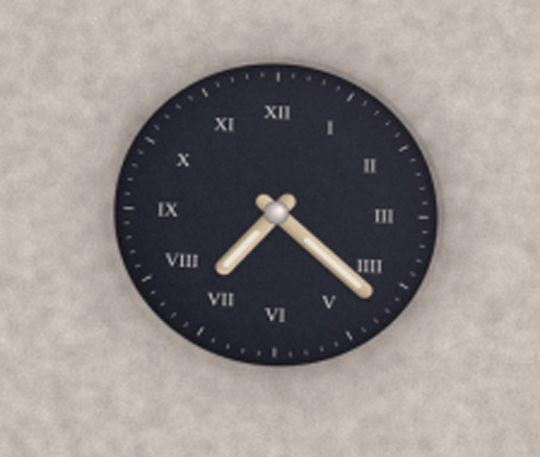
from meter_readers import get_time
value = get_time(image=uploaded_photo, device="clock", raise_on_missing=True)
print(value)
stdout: 7:22
